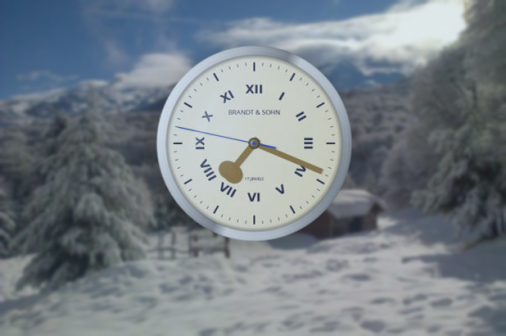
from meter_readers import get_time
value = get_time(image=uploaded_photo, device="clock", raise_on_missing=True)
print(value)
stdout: 7:18:47
